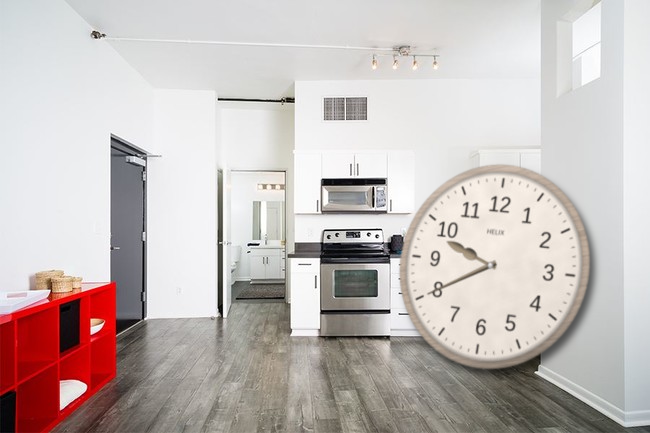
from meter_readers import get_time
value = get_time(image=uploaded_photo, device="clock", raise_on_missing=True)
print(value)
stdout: 9:40
